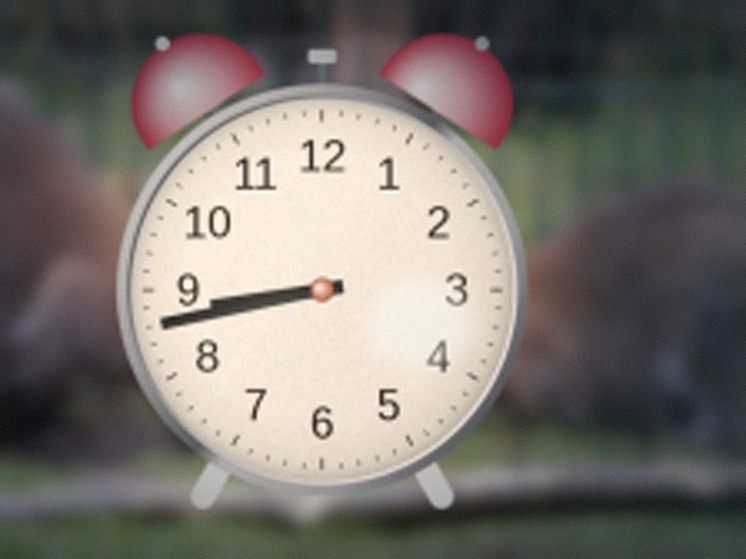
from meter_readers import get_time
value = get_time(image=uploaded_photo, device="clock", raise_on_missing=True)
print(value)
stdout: 8:43
